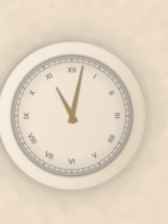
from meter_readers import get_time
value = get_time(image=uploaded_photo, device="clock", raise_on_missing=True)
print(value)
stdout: 11:02
